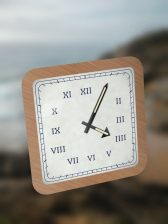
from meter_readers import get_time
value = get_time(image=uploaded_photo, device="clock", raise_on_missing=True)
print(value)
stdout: 4:05
